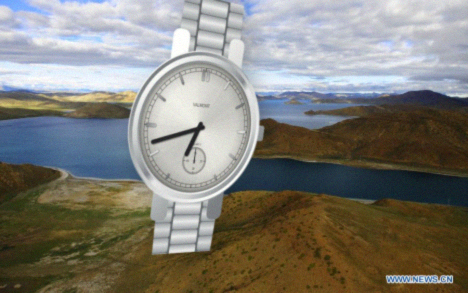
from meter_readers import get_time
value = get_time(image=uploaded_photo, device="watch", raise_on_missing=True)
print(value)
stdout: 6:42
